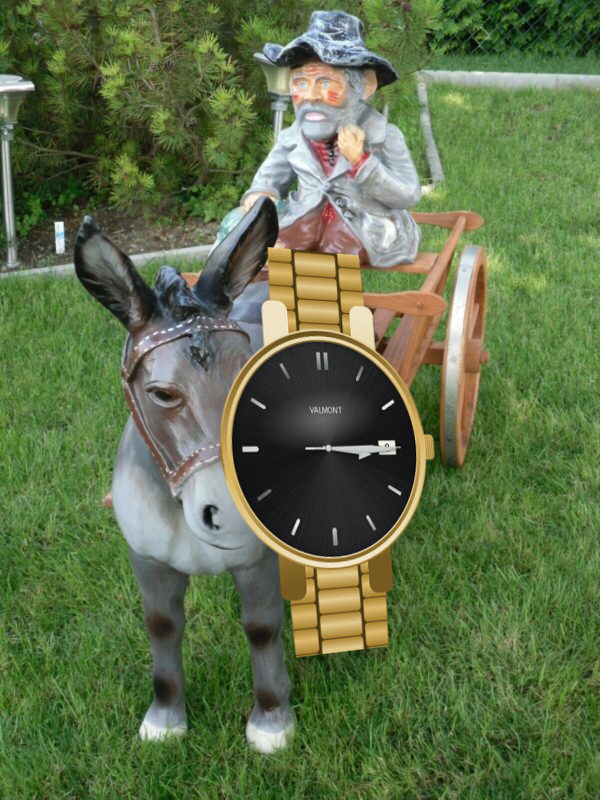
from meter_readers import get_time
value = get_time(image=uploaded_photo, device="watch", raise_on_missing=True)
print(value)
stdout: 3:15:15
